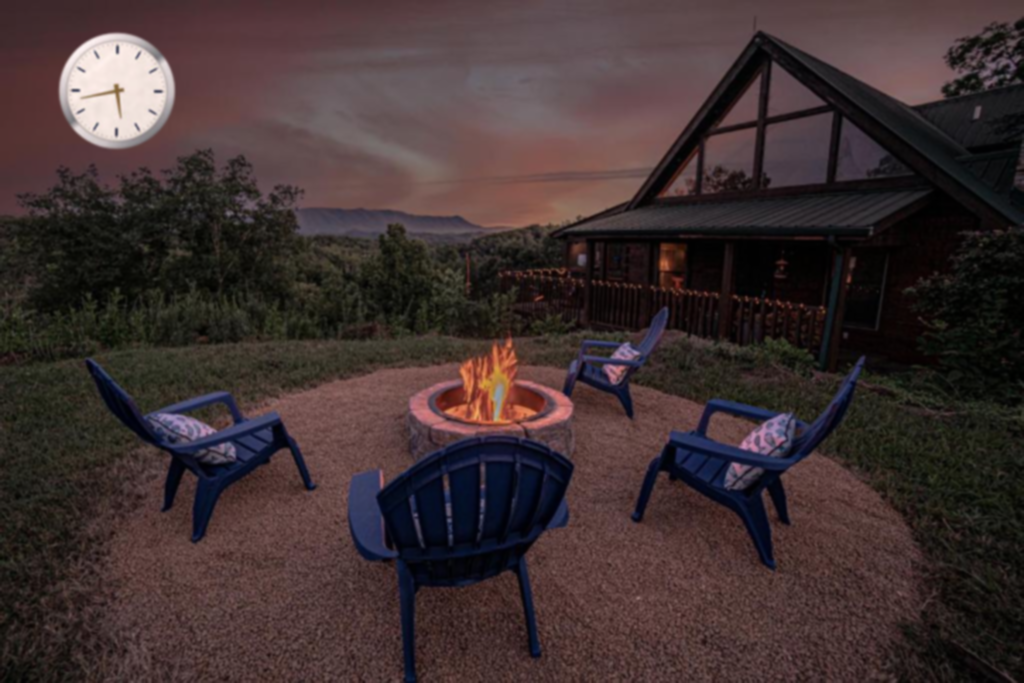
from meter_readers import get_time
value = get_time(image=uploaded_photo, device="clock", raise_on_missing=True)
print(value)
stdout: 5:43
